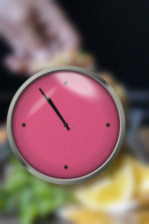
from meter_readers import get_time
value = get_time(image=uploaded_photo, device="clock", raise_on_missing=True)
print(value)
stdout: 10:54
